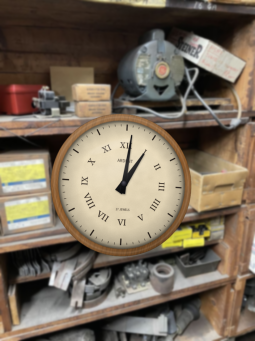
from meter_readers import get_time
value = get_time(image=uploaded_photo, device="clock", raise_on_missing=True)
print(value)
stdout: 1:01
